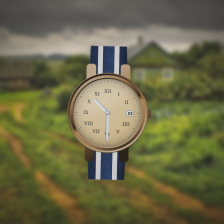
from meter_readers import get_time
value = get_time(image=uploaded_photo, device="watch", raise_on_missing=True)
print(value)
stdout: 10:30
